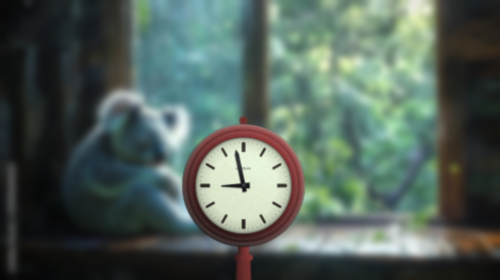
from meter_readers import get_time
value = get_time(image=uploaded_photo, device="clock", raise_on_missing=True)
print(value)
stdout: 8:58
